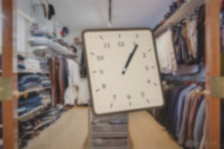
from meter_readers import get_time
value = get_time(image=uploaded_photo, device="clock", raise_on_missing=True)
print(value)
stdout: 1:06
